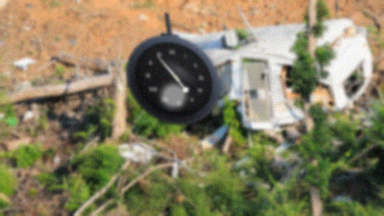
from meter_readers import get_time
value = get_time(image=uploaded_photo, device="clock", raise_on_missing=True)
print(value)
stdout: 4:54
